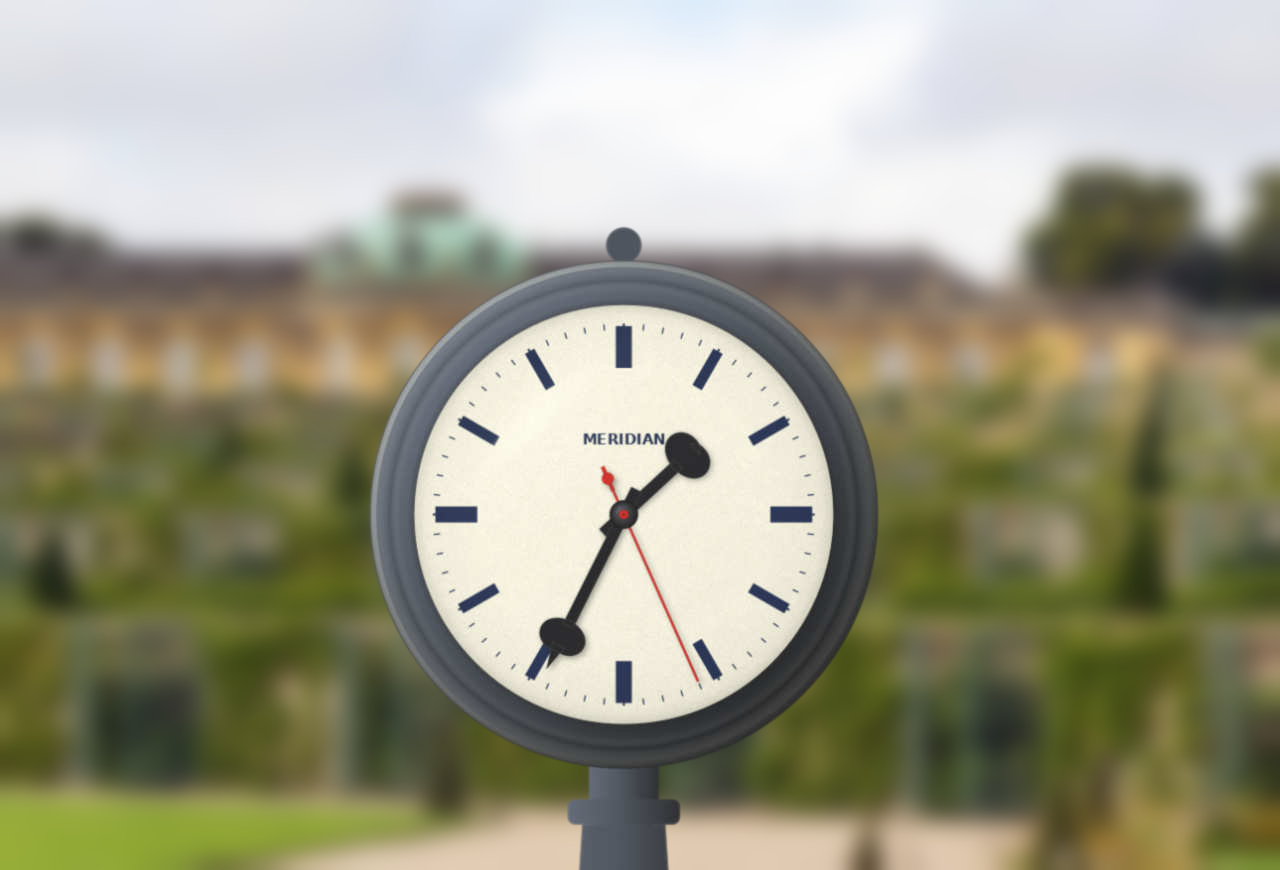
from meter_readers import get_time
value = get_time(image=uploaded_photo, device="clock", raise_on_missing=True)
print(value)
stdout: 1:34:26
